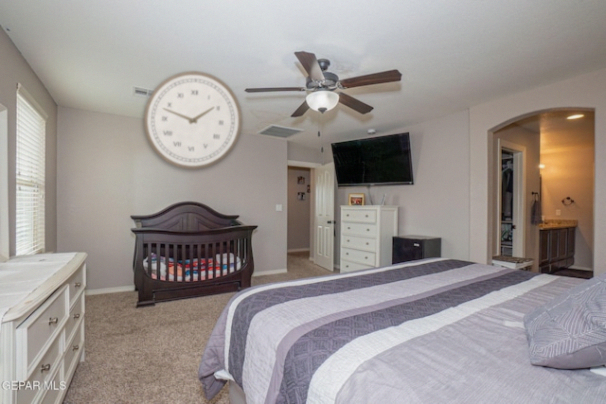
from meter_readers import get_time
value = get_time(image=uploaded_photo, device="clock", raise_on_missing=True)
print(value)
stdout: 1:48
